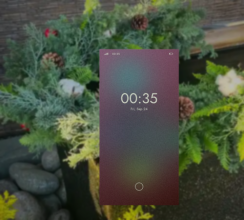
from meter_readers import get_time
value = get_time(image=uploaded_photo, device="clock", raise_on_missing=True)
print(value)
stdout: 0:35
